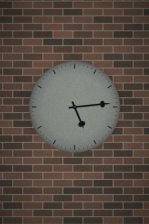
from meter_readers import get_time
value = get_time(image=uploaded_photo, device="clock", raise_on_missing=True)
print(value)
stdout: 5:14
